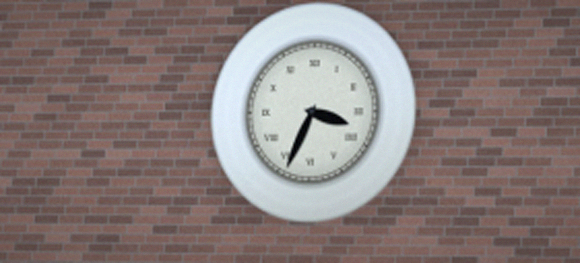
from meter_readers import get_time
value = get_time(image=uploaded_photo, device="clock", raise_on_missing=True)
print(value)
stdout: 3:34
